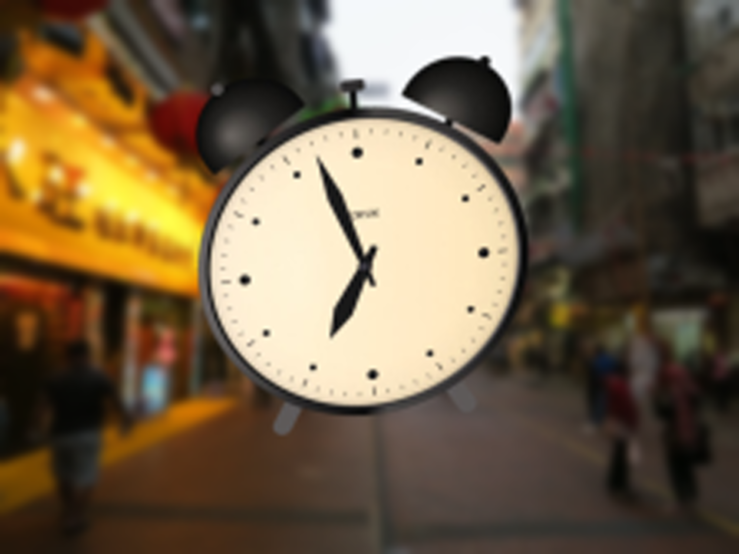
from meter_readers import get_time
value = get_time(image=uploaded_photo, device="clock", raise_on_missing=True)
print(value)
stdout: 6:57
